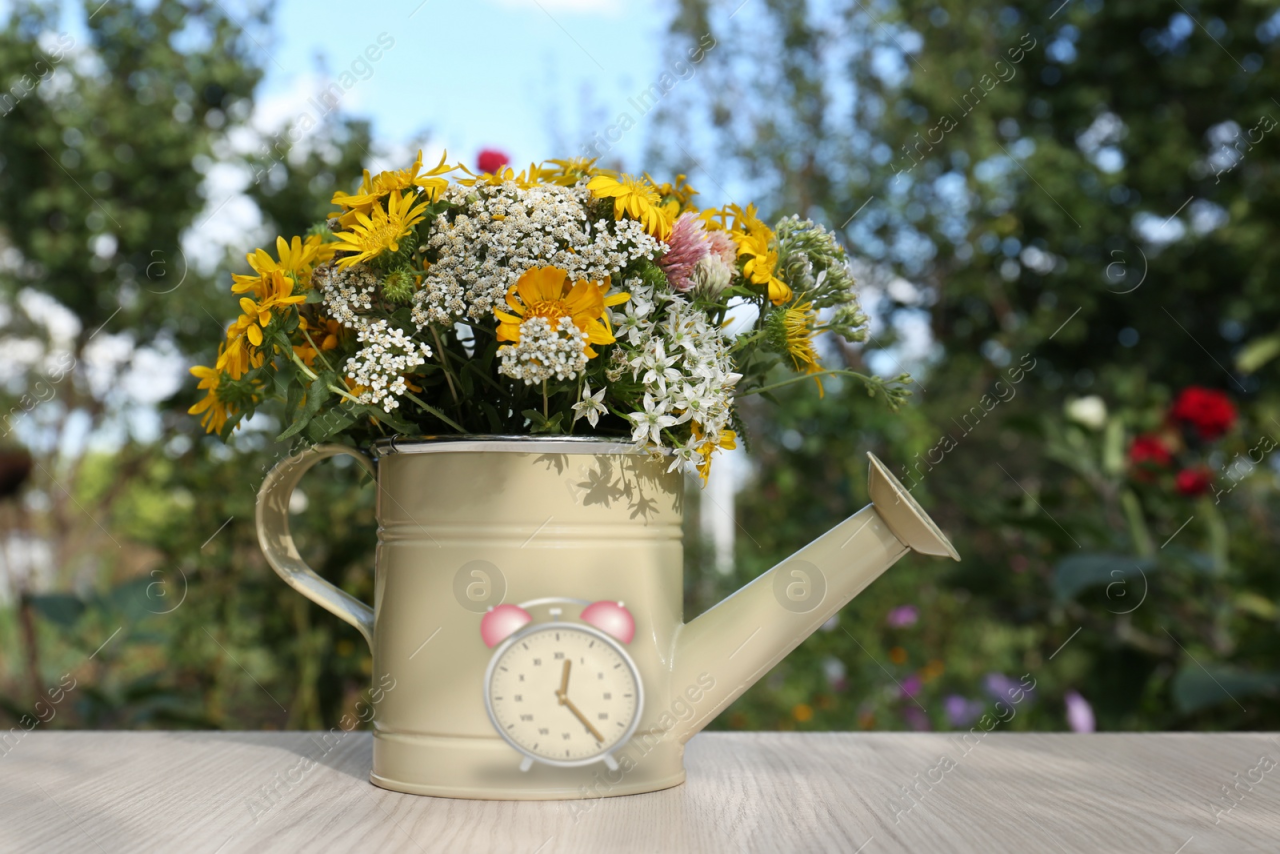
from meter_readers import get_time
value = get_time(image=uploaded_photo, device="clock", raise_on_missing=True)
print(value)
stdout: 12:24
